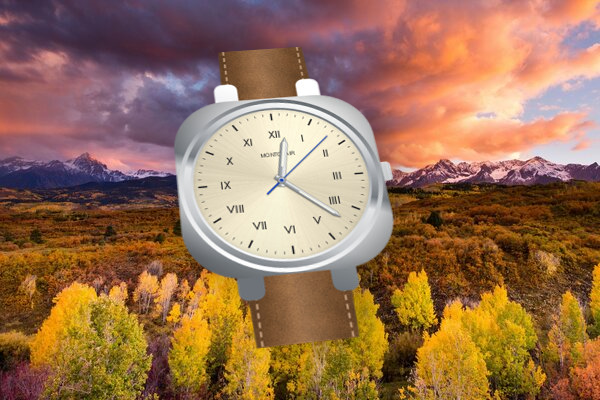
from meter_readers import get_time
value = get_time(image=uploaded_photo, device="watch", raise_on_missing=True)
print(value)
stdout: 12:22:08
